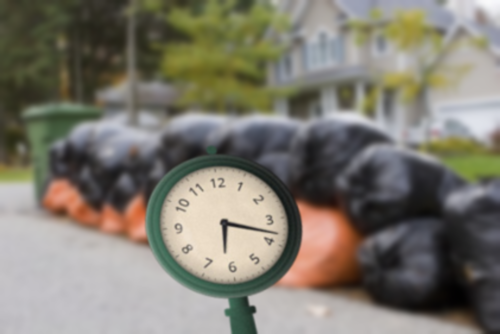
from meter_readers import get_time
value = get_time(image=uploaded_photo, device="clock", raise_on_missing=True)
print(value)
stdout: 6:18
